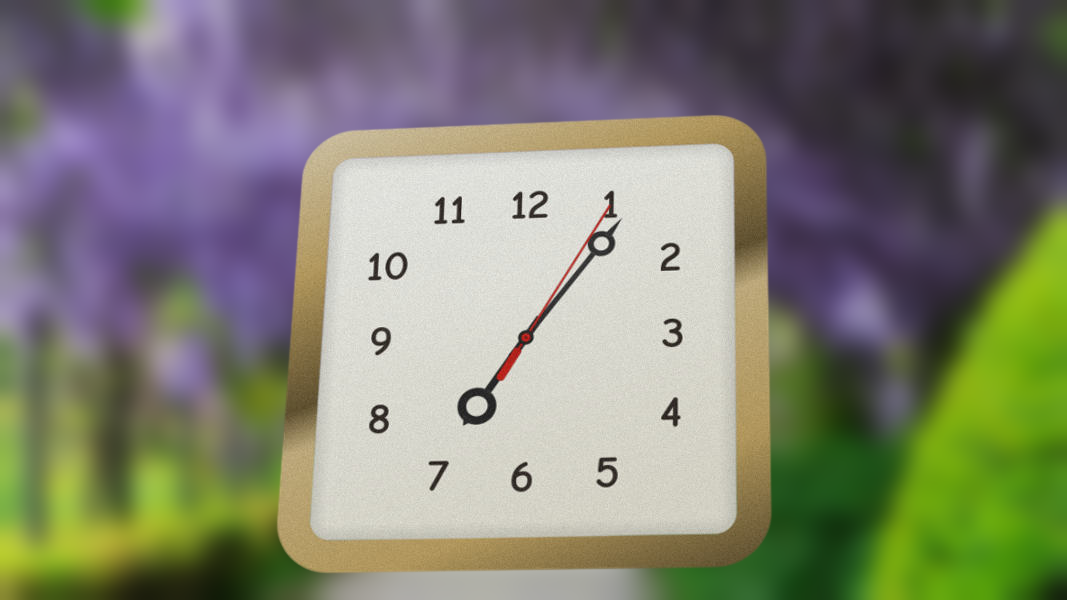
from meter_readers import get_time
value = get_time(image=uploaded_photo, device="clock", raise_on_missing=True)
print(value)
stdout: 7:06:05
